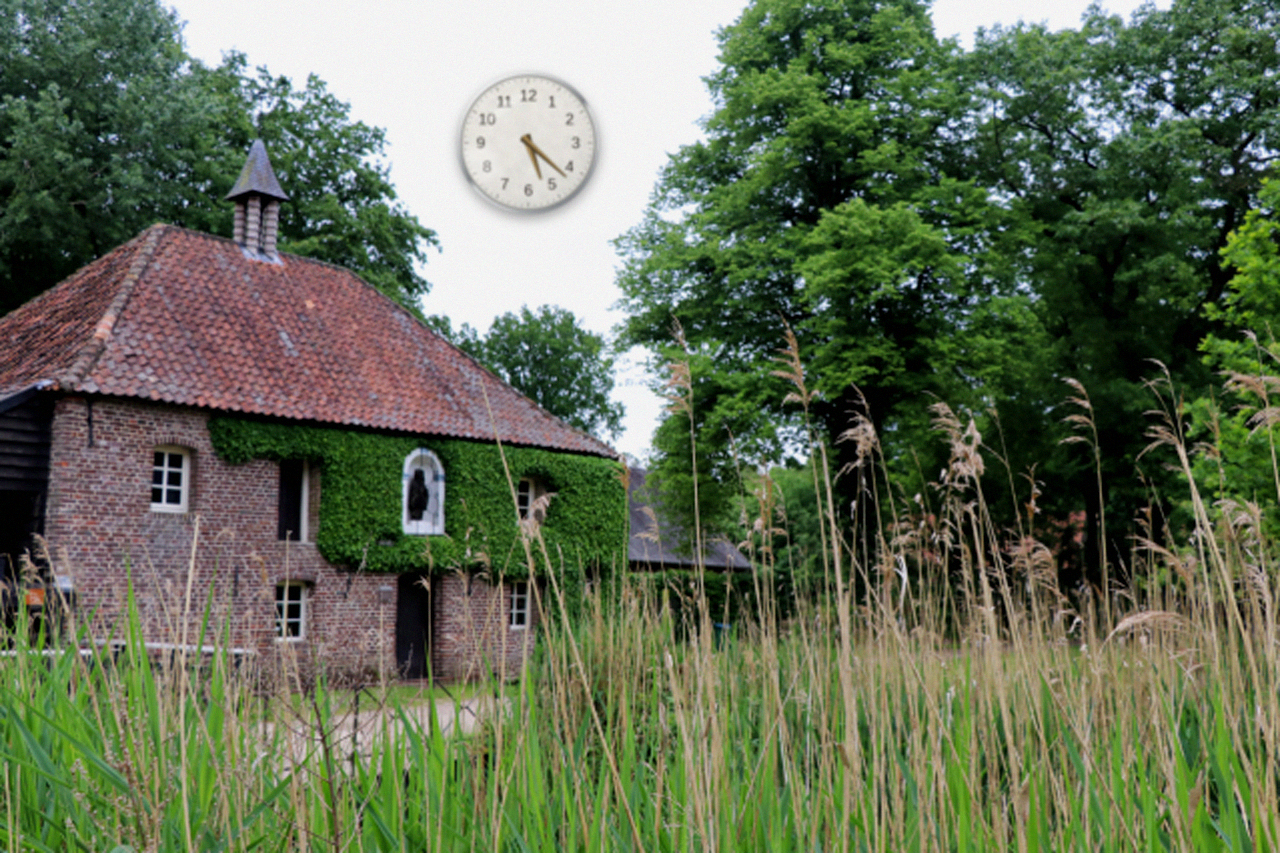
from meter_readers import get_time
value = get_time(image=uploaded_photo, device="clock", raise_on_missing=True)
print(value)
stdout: 5:22
